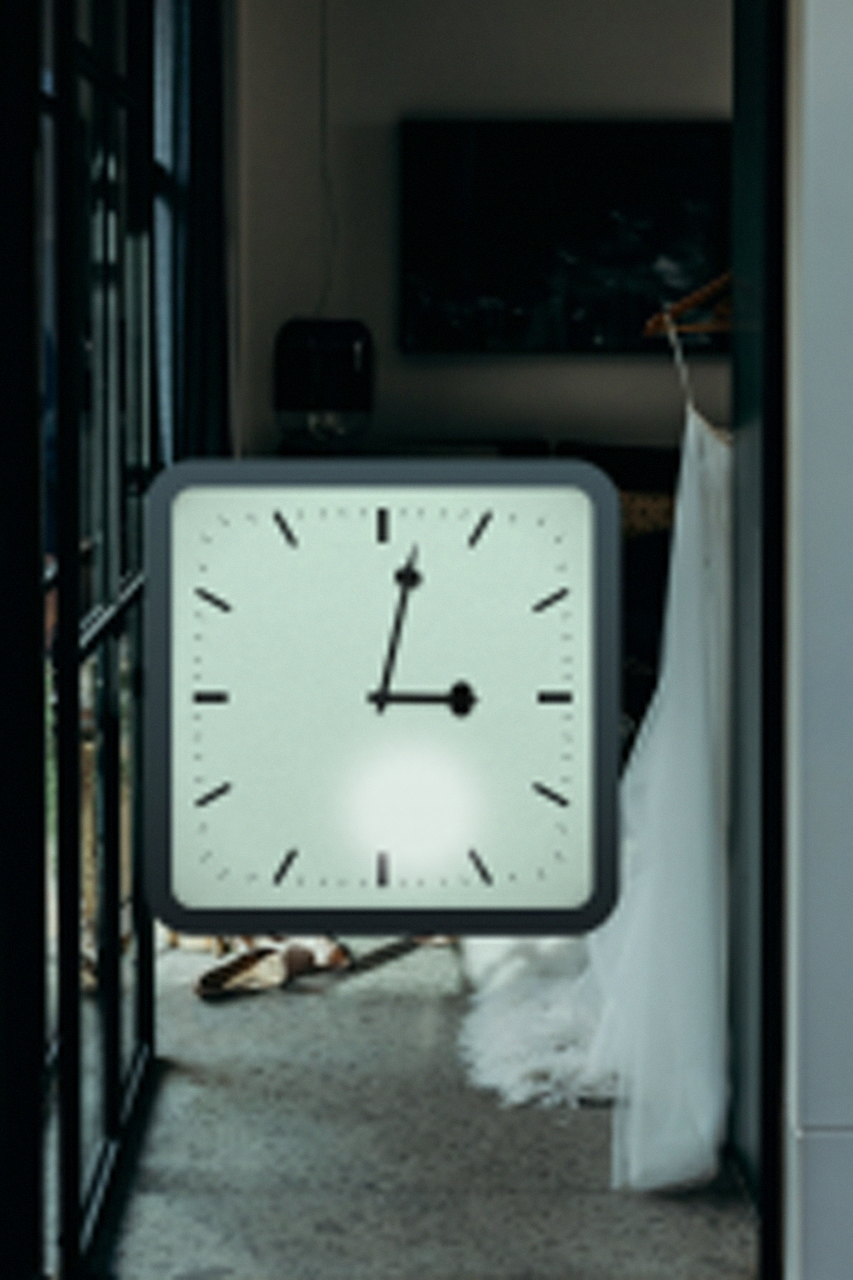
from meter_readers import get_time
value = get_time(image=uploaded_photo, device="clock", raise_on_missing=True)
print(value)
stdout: 3:02
